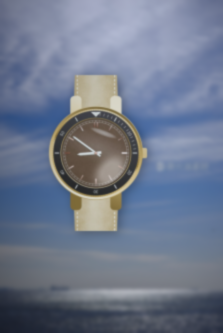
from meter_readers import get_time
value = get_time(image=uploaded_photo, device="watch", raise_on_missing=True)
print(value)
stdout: 8:51
